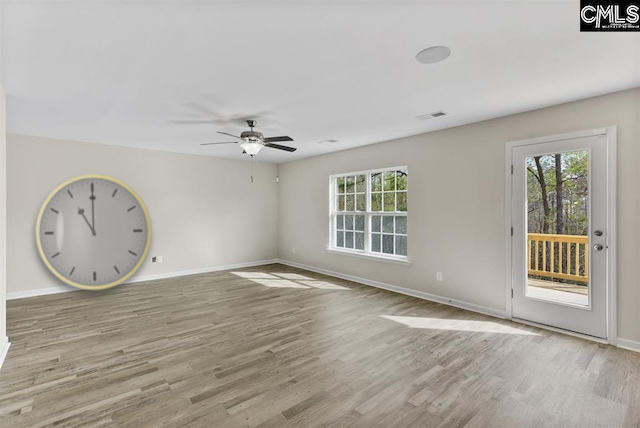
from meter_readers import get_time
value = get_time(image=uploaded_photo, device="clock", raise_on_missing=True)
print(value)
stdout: 11:00
